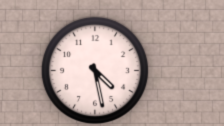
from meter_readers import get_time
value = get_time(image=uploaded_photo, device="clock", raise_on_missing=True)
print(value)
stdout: 4:28
